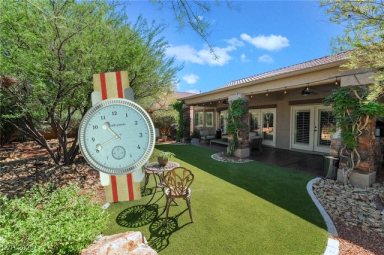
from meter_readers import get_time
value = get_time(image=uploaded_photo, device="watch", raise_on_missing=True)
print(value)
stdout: 10:41
